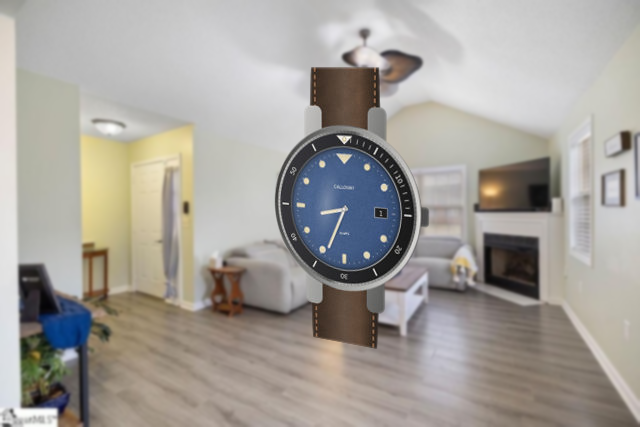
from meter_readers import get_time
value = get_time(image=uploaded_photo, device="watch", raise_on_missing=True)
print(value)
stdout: 8:34
